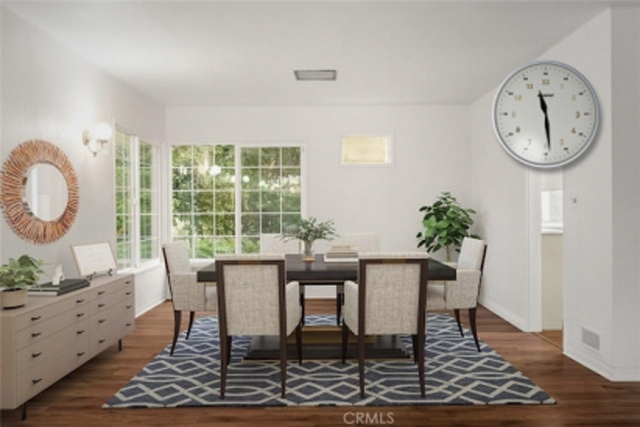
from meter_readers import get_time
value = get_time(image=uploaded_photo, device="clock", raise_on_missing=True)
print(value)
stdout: 11:29
